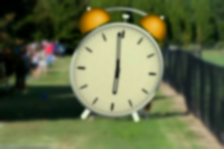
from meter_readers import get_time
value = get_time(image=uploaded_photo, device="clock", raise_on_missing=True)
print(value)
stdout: 5:59
